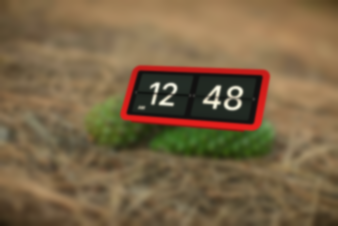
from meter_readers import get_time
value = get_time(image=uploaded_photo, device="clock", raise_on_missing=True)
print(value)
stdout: 12:48
